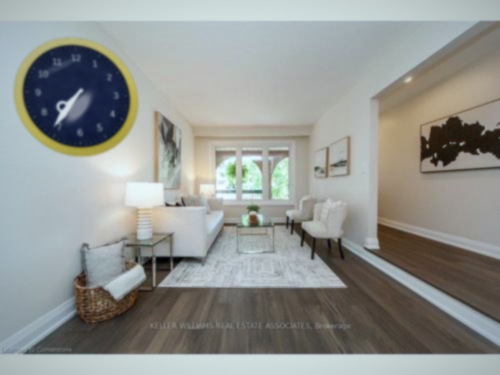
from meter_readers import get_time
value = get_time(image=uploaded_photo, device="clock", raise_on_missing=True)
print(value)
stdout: 7:36
